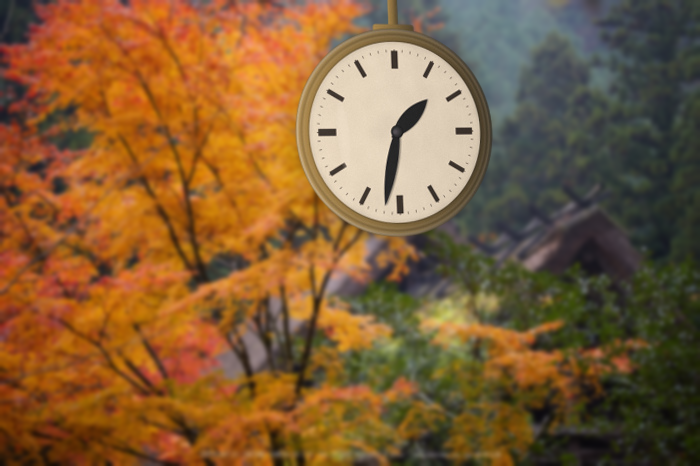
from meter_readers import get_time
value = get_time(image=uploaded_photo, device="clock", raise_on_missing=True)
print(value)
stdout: 1:32
